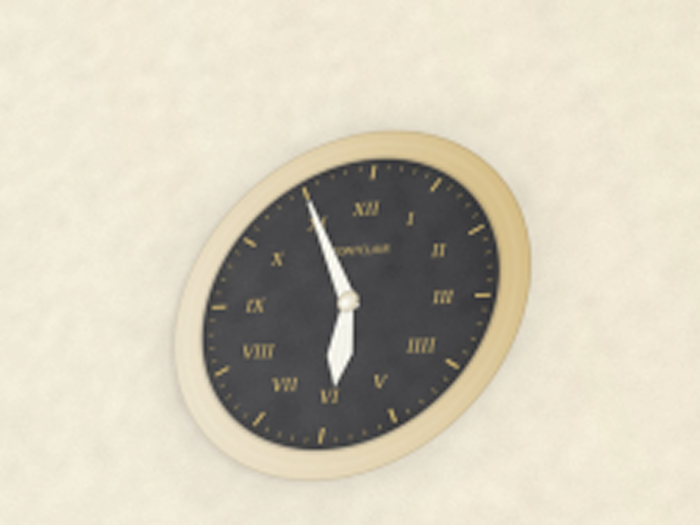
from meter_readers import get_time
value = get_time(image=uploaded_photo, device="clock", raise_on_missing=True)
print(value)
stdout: 5:55
